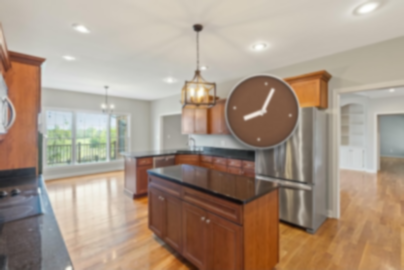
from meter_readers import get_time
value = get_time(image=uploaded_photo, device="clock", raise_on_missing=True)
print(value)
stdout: 8:03
